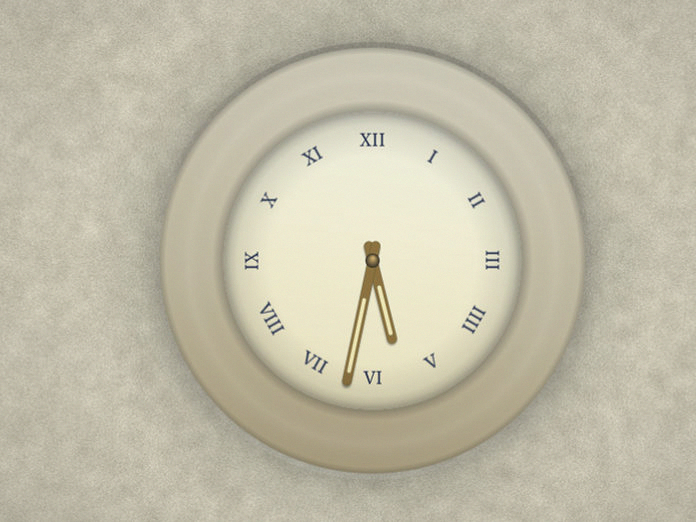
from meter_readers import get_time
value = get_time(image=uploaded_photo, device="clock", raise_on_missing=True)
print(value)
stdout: 5:32
